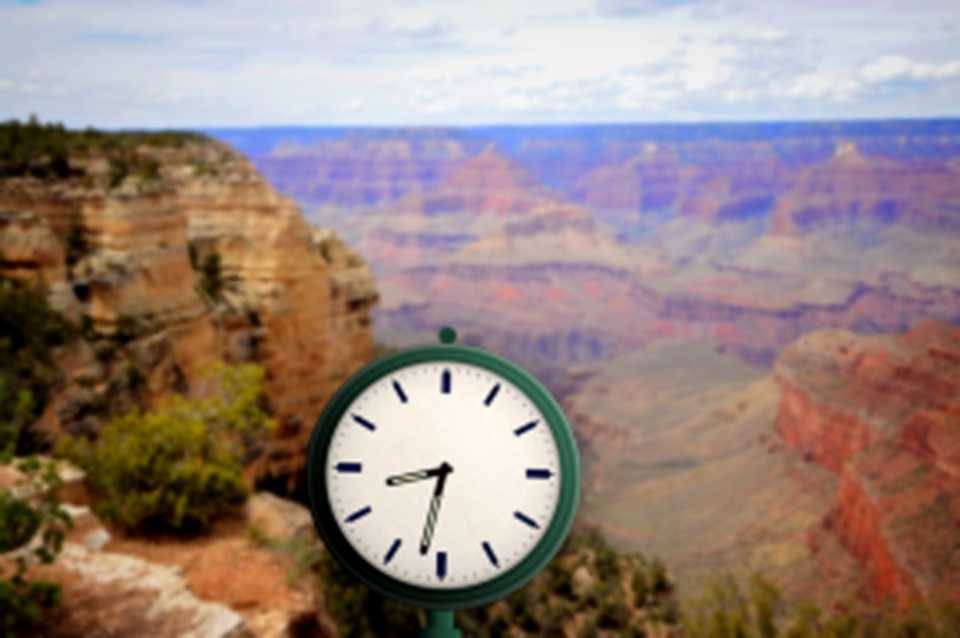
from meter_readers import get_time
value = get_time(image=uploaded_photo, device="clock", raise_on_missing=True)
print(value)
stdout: 8:32
